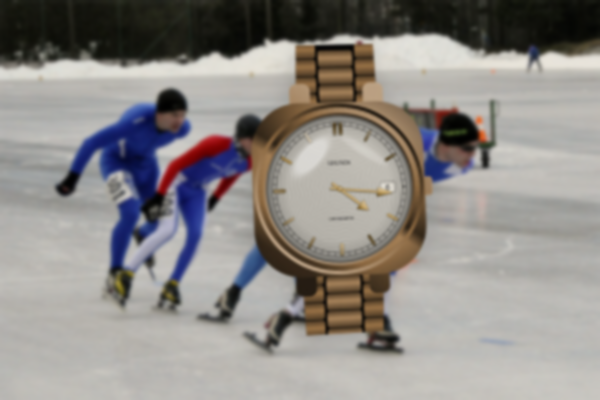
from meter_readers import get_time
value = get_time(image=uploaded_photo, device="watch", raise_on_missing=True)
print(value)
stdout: 4:16
